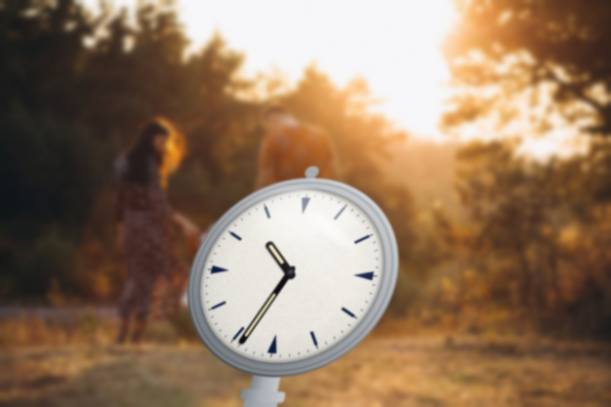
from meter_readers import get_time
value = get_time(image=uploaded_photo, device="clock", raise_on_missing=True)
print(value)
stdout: 10:34
